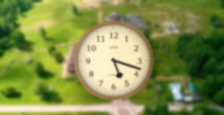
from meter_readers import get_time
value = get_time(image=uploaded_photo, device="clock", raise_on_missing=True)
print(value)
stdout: 5:18
